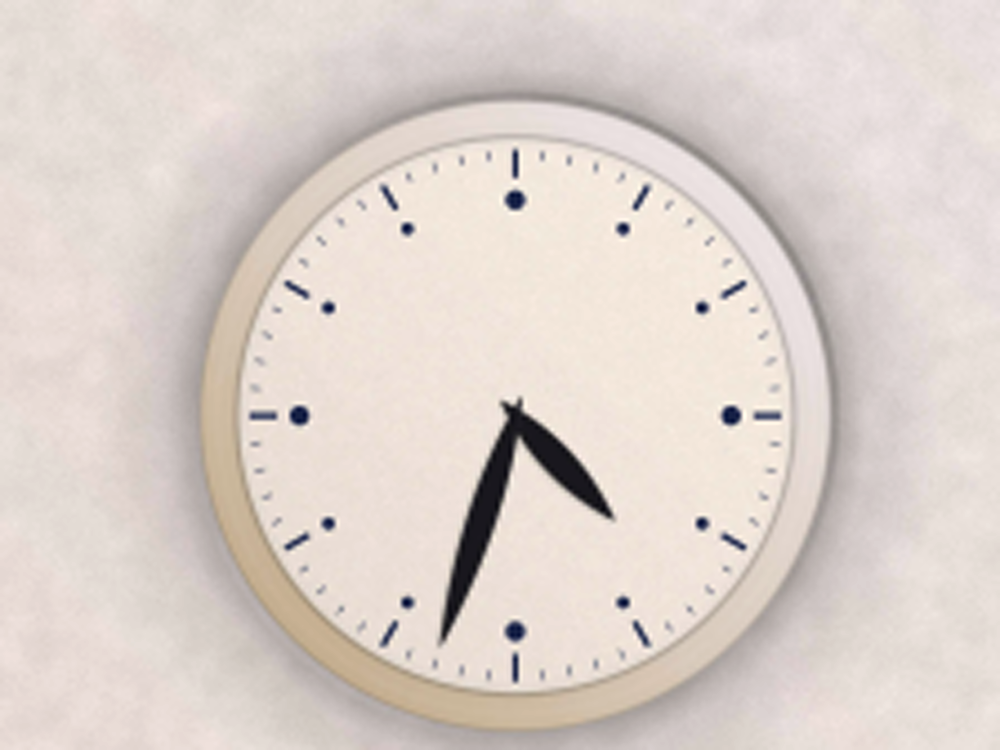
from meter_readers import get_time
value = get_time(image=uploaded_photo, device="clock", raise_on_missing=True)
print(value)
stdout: 4:33
